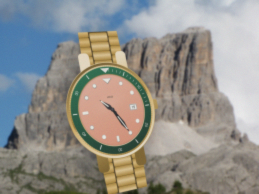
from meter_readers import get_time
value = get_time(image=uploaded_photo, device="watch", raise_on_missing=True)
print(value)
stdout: 10:25
